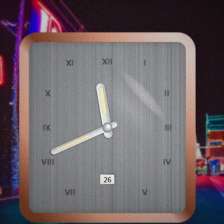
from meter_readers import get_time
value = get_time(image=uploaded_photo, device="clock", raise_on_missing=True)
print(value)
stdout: 11:41
